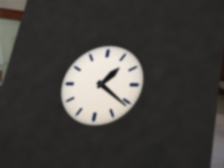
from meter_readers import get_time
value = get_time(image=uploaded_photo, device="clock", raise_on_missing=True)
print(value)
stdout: 1:21
